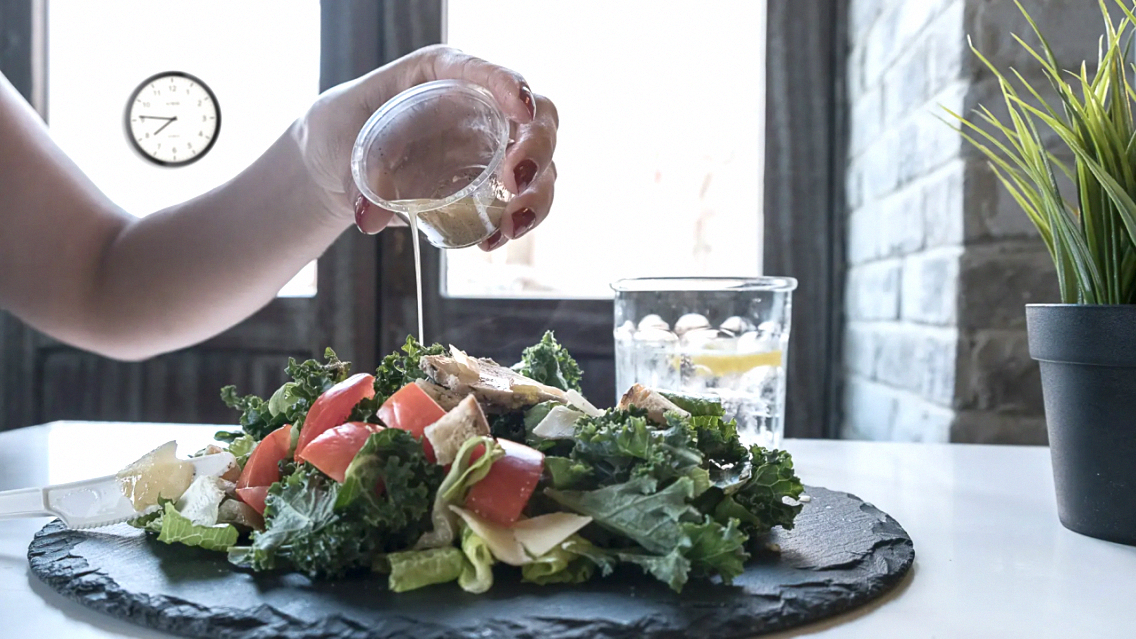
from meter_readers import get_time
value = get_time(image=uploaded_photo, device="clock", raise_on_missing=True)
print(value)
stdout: 7:46
